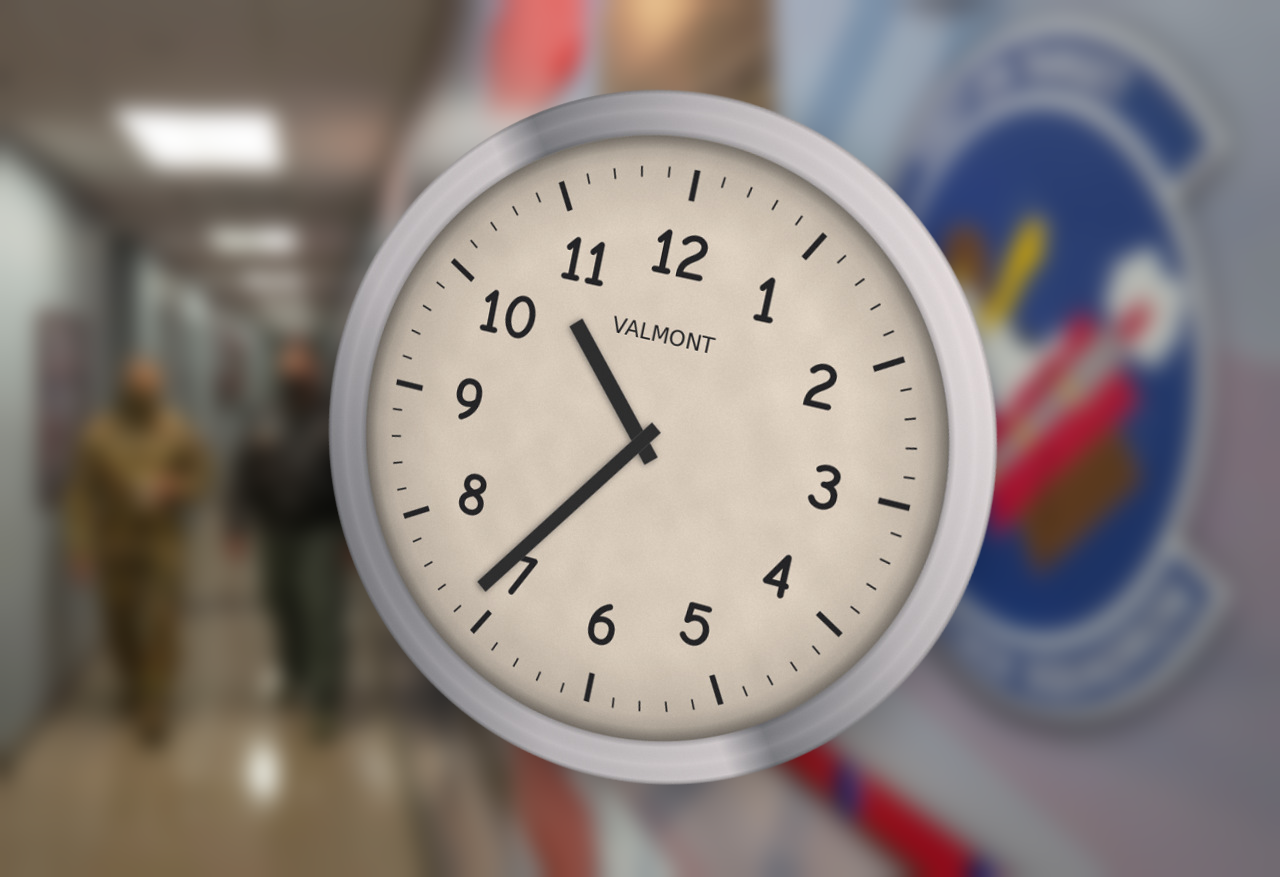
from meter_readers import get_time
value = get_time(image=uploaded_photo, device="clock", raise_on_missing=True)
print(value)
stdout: 10:36
